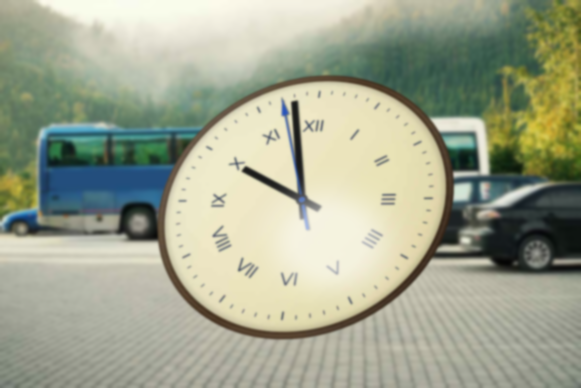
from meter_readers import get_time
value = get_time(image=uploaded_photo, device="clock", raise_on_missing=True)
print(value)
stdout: 9:57:57
